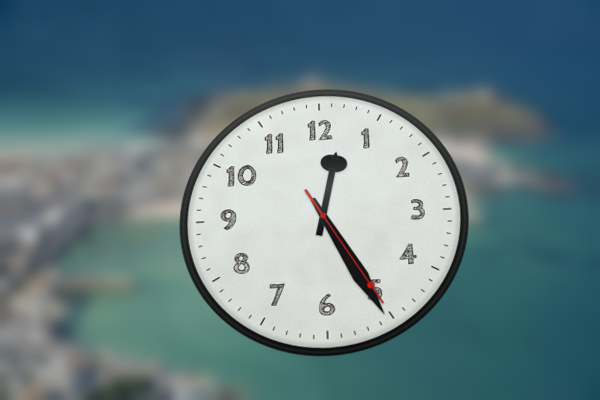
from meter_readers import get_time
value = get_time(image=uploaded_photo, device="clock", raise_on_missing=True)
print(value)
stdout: 12:25:25
